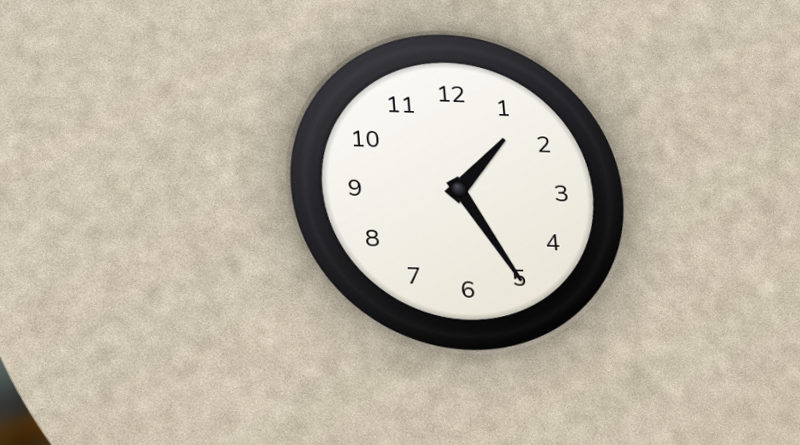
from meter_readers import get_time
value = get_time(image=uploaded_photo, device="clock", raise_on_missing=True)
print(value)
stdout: 1:25
